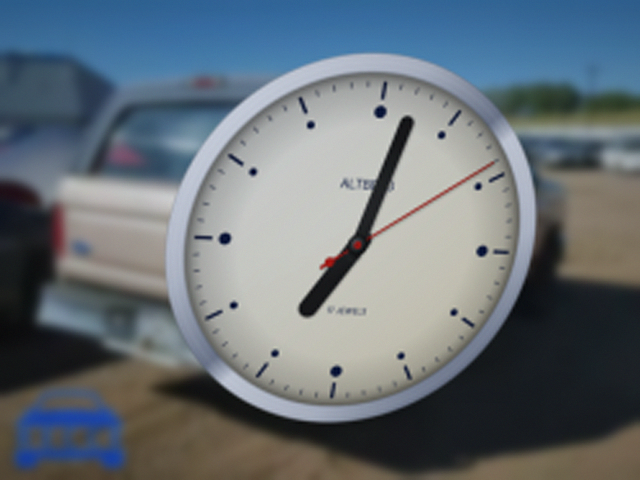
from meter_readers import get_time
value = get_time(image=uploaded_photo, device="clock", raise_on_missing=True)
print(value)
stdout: 7:02:09
